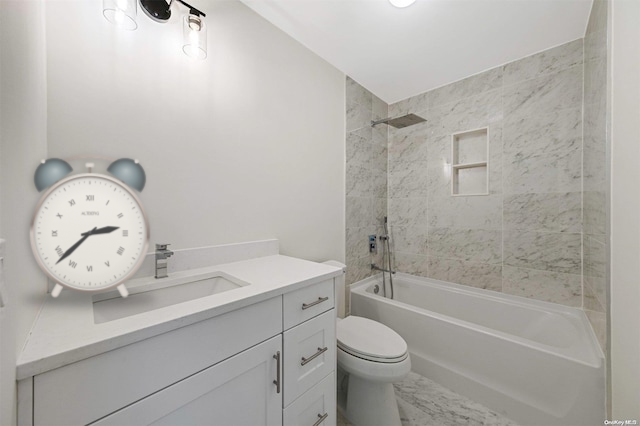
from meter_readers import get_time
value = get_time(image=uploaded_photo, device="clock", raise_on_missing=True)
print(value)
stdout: 2:38
